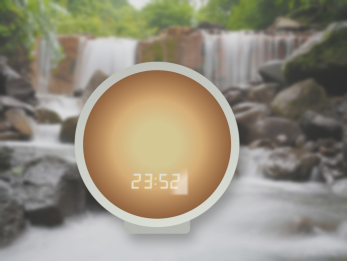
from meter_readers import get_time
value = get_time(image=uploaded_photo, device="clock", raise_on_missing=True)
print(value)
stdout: 23:52
